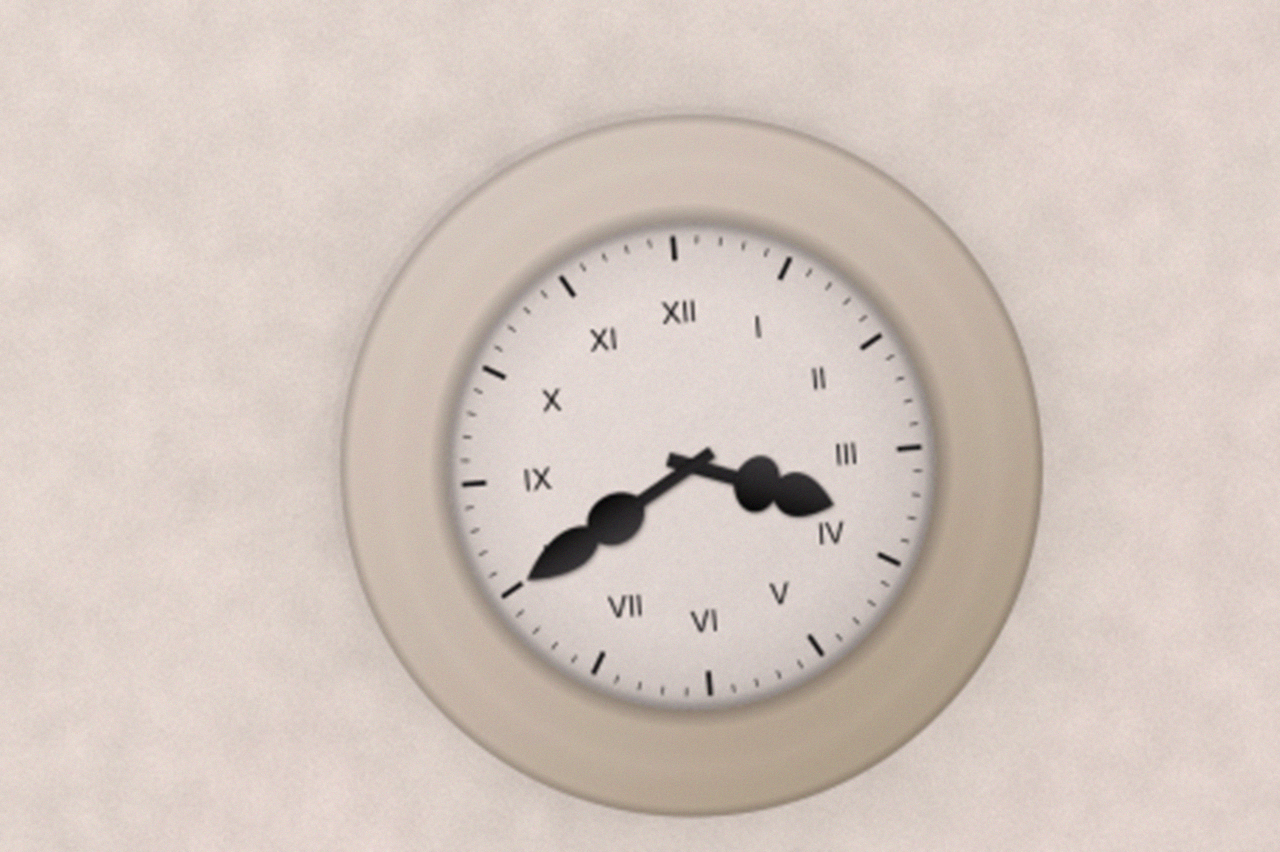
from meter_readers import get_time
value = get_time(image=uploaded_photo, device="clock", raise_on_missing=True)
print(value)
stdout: 3:40
